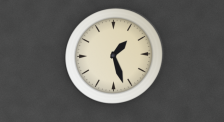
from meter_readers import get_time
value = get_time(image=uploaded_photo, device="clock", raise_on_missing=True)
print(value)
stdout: 1:27
